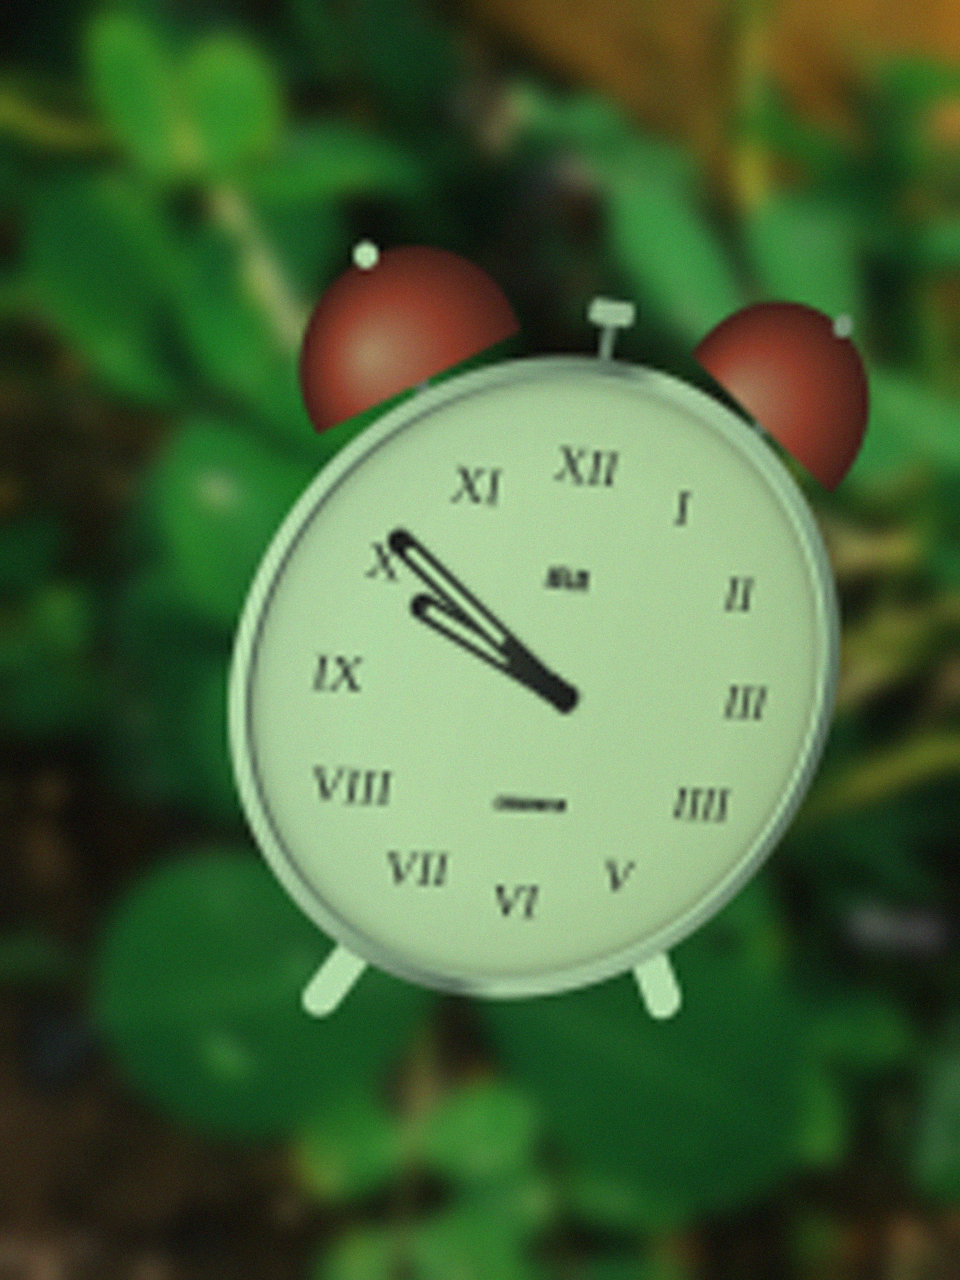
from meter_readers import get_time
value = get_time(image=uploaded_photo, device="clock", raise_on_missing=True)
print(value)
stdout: 9:51
